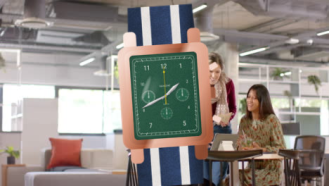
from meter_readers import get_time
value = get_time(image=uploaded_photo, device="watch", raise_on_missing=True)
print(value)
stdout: 1:41
